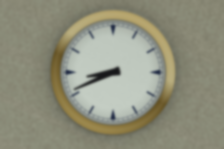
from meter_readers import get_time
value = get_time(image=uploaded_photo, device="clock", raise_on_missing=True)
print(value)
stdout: 8:41
